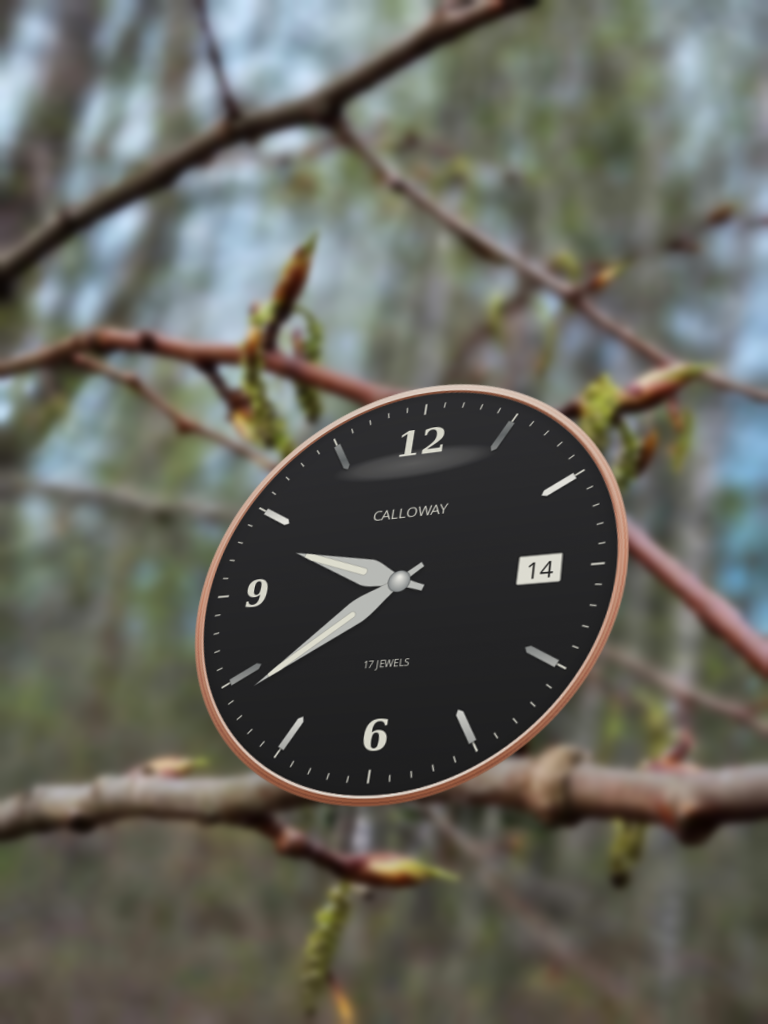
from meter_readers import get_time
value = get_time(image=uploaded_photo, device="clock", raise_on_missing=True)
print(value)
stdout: 9:39
